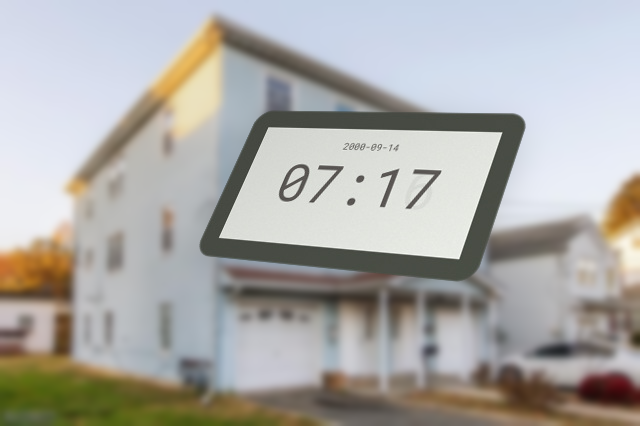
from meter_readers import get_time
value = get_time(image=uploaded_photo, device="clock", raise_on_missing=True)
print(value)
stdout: 7:17
